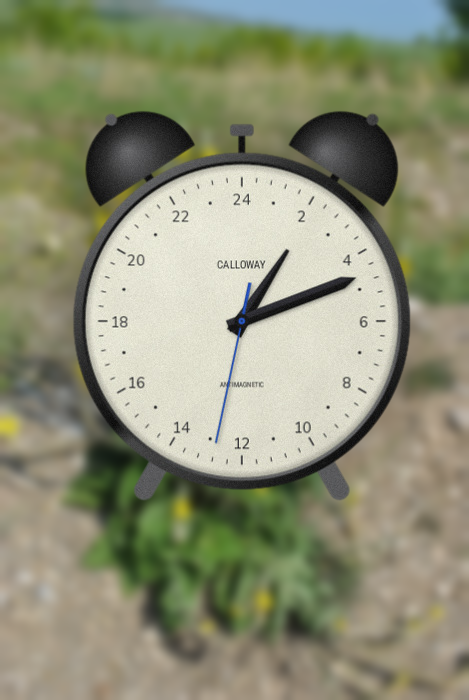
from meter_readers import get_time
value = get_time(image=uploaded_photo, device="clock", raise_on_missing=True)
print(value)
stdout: 2:11:32
